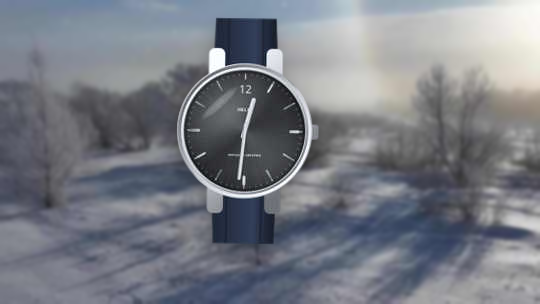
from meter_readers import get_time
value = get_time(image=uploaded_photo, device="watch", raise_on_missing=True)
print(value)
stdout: 12:31
